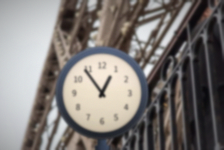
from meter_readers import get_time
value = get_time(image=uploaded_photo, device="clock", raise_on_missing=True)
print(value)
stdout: 12:54
